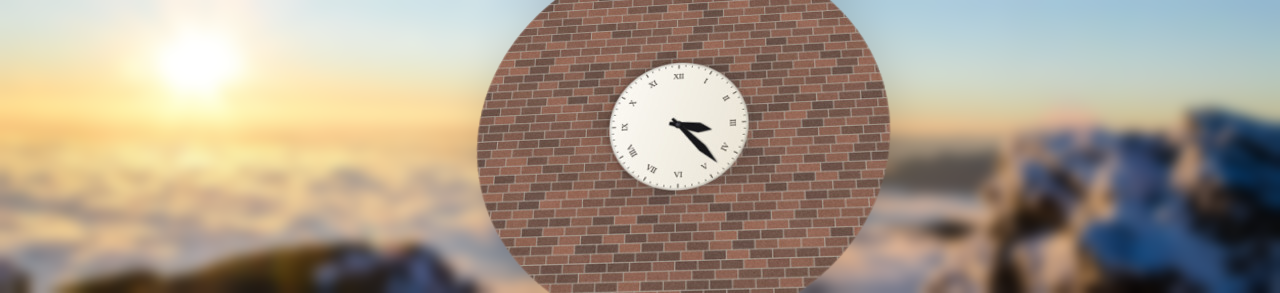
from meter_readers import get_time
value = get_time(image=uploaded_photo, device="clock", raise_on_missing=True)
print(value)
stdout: 3:23
